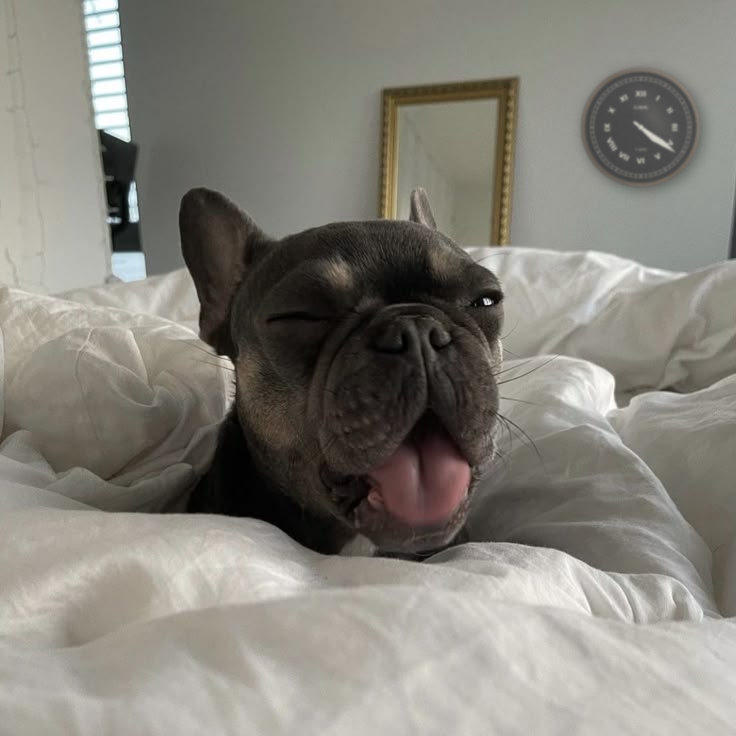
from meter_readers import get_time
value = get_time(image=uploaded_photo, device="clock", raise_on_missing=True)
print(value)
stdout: 4:21
